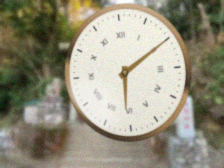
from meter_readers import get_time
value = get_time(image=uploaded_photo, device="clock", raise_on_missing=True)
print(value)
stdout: 6:10
